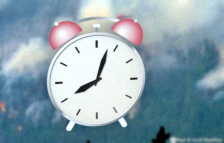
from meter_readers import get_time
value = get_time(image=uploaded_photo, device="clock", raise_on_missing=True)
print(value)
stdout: 8:03
